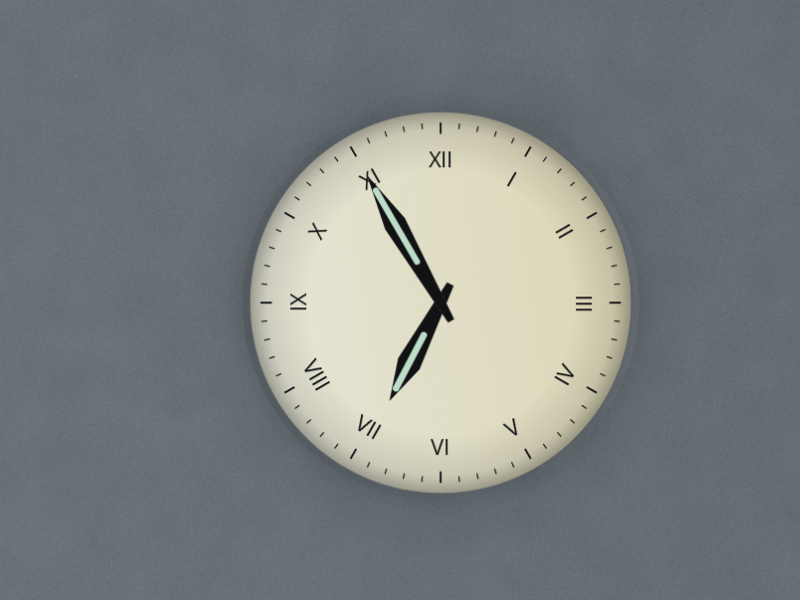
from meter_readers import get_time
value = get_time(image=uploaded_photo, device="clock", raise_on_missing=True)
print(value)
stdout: 6:55
